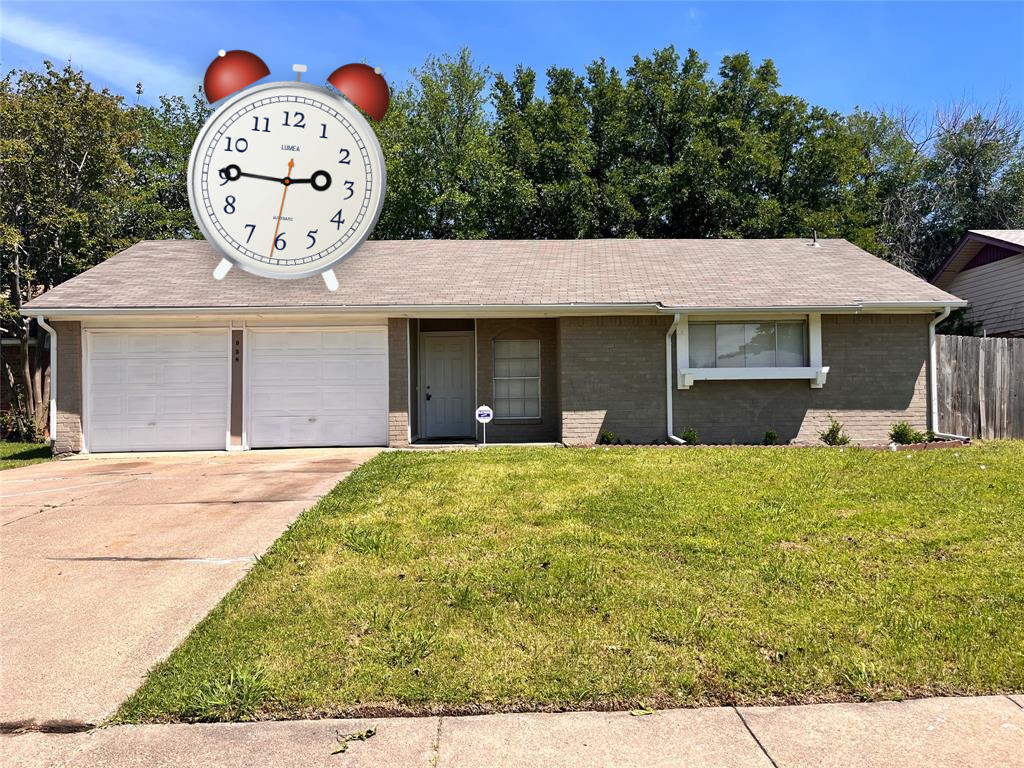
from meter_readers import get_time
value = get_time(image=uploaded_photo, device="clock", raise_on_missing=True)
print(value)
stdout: 2:45:31
